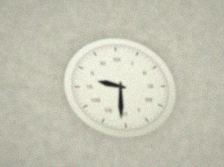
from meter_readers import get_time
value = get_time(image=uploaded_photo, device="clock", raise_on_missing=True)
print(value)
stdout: 9:31
